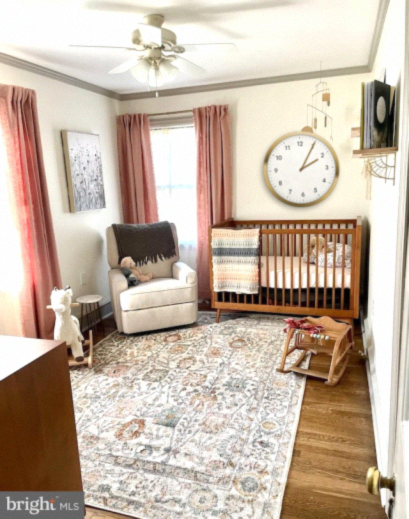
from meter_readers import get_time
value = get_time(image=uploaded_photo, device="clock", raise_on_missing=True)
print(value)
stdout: 2:05
